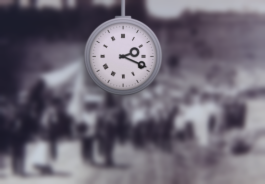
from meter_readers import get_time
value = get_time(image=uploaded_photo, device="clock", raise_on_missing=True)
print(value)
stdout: 2:19
